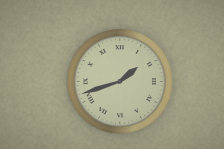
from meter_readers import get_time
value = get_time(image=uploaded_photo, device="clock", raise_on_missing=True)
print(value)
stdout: 1:42
